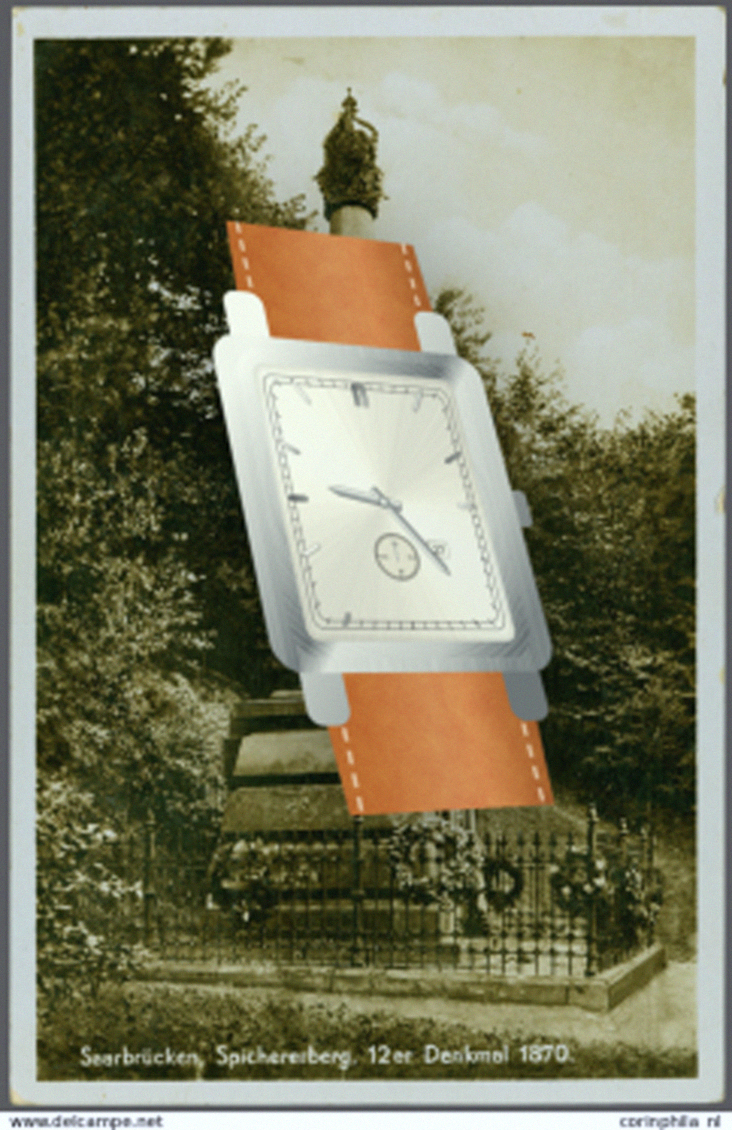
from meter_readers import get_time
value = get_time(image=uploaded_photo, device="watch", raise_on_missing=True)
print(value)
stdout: 9:24
